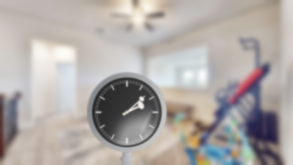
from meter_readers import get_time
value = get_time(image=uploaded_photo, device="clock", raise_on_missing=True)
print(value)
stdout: 2:08
